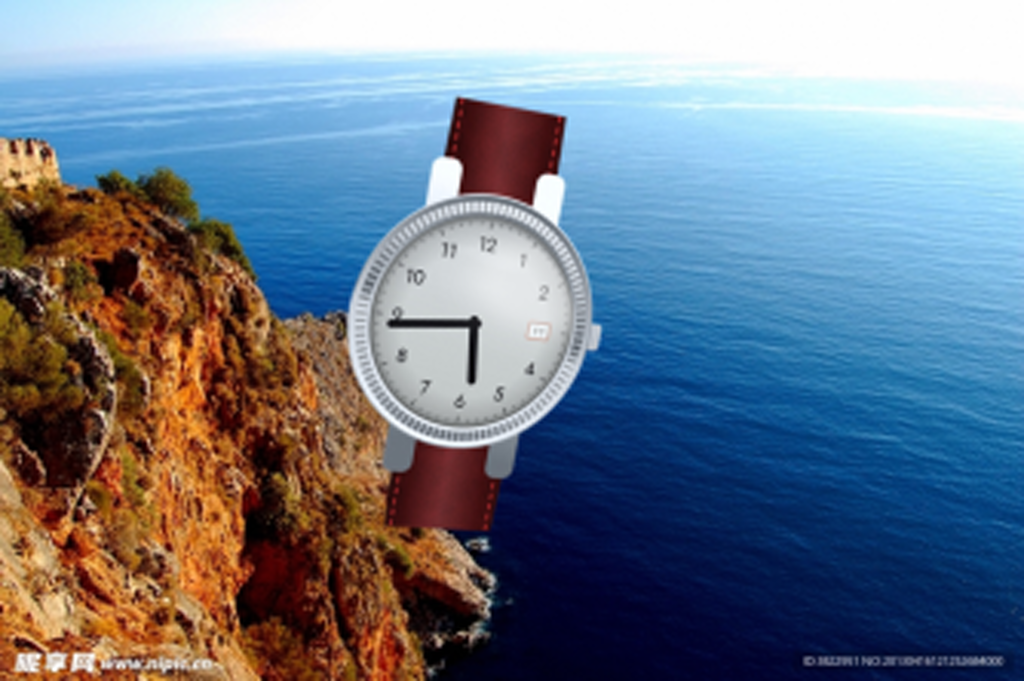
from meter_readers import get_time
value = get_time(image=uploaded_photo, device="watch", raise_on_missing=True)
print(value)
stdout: 5:44
